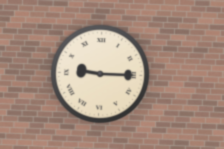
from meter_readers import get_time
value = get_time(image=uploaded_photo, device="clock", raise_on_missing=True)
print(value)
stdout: 9:15
